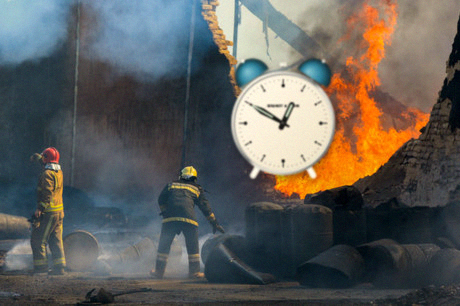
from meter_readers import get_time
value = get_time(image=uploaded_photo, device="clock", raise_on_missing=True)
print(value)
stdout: 12:50
